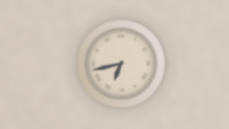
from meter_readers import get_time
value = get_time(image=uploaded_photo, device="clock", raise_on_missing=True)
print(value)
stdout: 6:43
